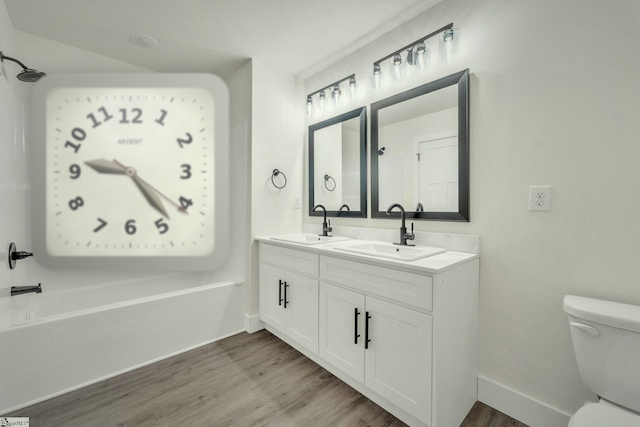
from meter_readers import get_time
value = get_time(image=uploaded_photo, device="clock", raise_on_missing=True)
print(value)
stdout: 9:23:21
